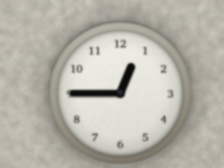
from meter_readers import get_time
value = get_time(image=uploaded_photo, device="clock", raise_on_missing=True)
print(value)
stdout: 12:45
